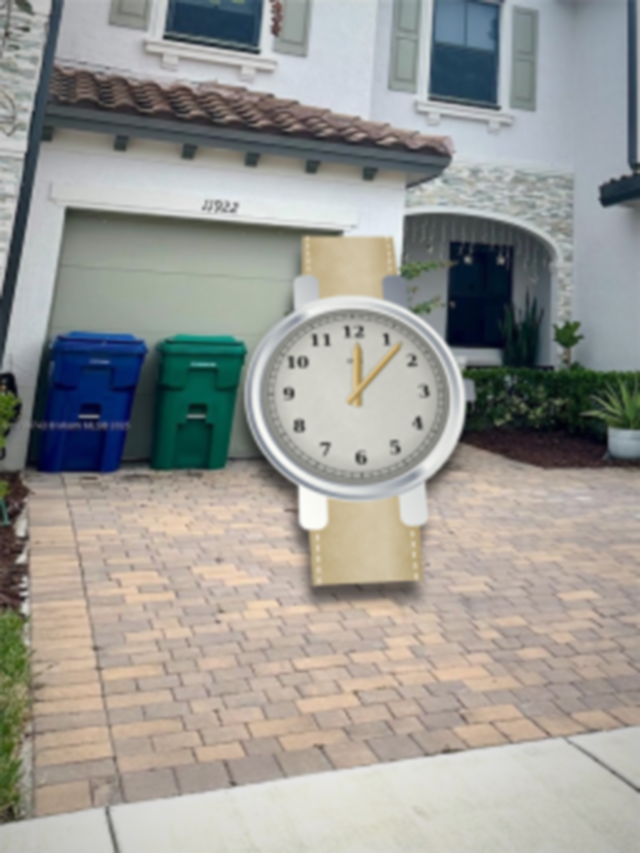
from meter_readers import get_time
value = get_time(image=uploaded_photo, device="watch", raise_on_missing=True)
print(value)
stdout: 12:07
